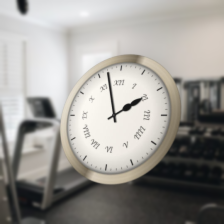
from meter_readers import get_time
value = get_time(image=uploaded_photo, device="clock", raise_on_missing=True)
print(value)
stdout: 1:57
